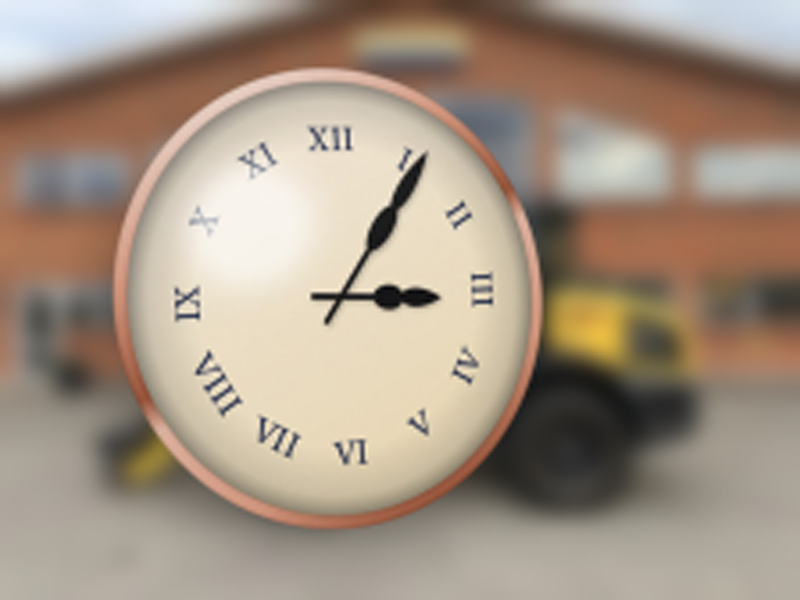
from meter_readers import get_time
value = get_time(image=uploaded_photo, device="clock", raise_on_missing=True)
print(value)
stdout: 3:06
